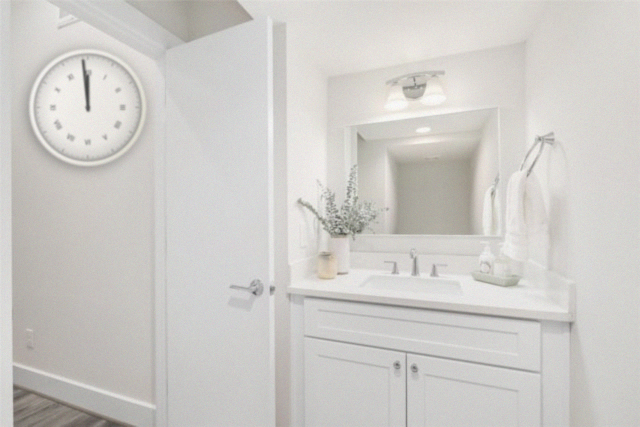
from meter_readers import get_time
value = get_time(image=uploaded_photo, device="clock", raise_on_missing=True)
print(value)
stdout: 11:59
